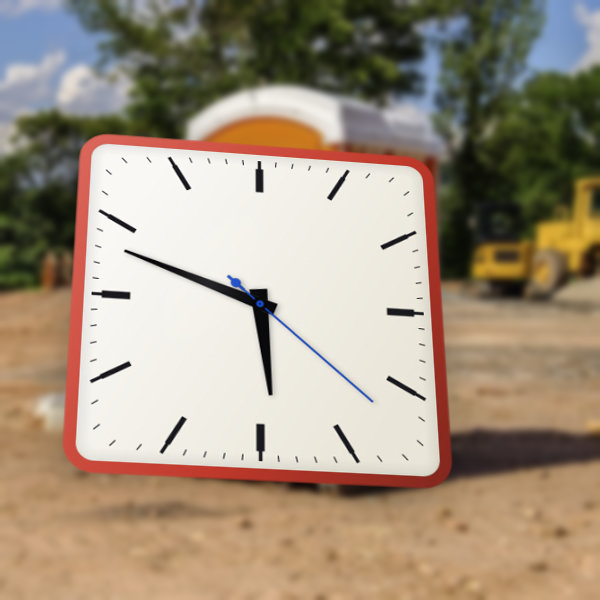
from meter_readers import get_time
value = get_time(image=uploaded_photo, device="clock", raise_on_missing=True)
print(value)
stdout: 5:48:22
